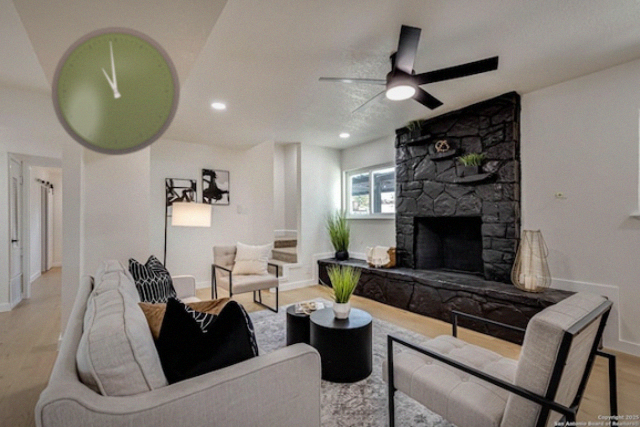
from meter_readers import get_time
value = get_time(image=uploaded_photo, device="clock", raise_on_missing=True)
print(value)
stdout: 10:59
